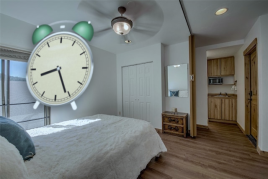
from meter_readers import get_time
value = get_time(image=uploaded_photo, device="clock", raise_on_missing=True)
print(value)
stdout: 8:26
